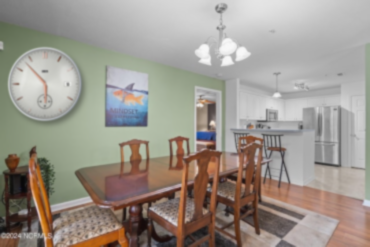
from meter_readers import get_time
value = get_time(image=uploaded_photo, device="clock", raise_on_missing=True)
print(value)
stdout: 5:53
